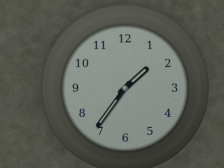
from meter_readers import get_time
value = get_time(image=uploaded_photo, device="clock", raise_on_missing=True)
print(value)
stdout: 1:36
